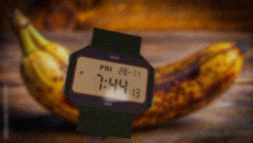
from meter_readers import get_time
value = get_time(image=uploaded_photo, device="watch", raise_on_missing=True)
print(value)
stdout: 7:44
